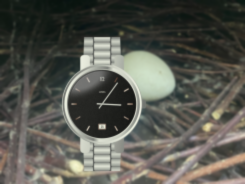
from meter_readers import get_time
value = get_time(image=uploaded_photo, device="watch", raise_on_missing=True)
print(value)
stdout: 3:06
